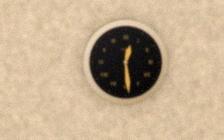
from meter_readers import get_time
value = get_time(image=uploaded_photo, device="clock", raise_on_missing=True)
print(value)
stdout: 12:29
